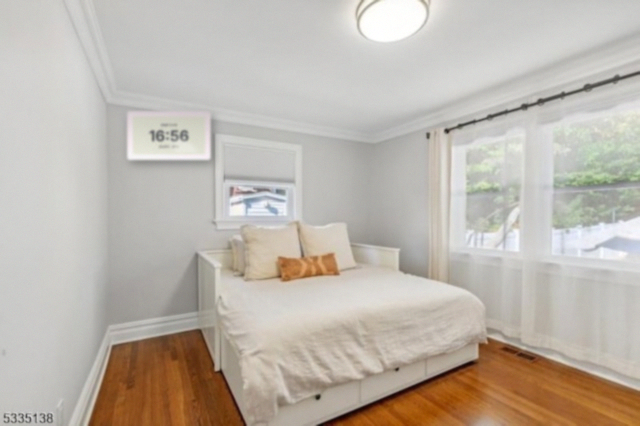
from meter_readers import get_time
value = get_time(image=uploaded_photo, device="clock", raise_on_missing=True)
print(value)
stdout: 16:56
